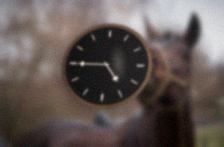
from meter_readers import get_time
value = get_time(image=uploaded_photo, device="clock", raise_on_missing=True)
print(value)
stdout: 4:45
